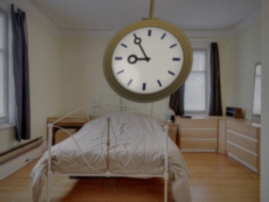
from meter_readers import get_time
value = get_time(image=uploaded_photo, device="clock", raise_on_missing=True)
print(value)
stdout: 8:55
